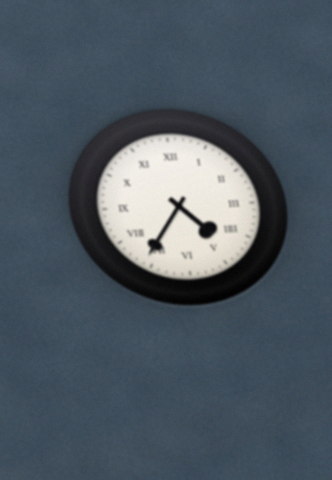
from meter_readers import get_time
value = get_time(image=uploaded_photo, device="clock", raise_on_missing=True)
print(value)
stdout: 4:36
